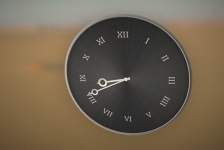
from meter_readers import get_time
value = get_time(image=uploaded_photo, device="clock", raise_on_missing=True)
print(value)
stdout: 8:41
